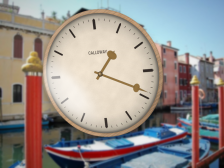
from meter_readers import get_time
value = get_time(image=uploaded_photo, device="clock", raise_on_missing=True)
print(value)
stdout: 1:19
